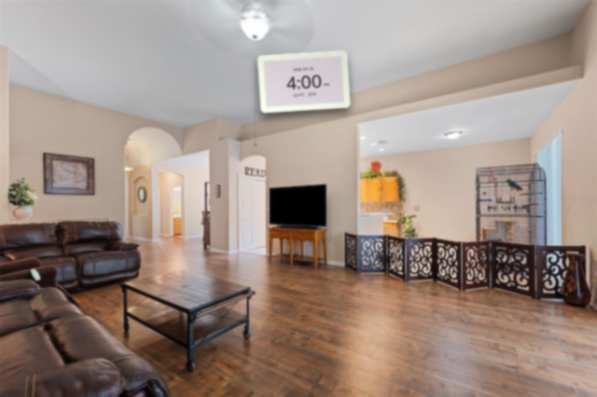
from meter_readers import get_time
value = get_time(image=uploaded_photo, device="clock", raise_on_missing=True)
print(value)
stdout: 4:00
